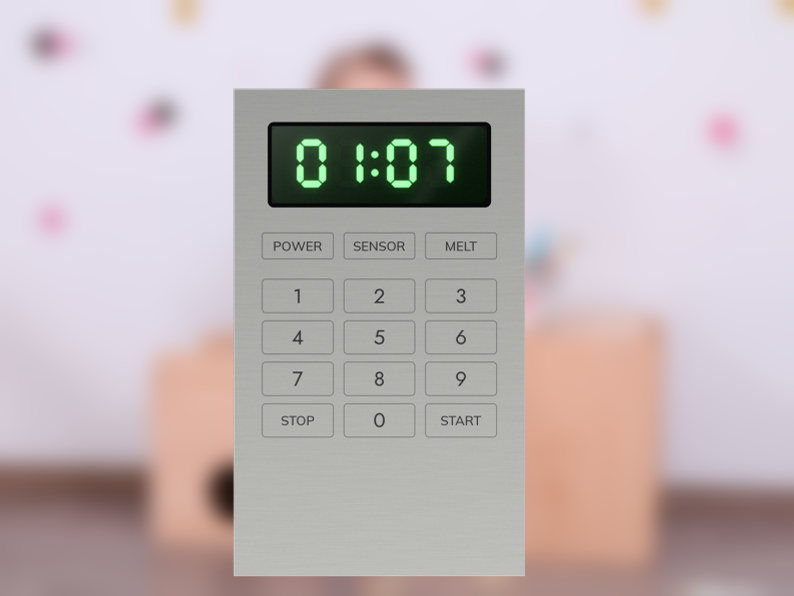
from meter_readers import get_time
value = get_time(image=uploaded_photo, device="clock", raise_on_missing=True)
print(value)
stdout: 1:07
